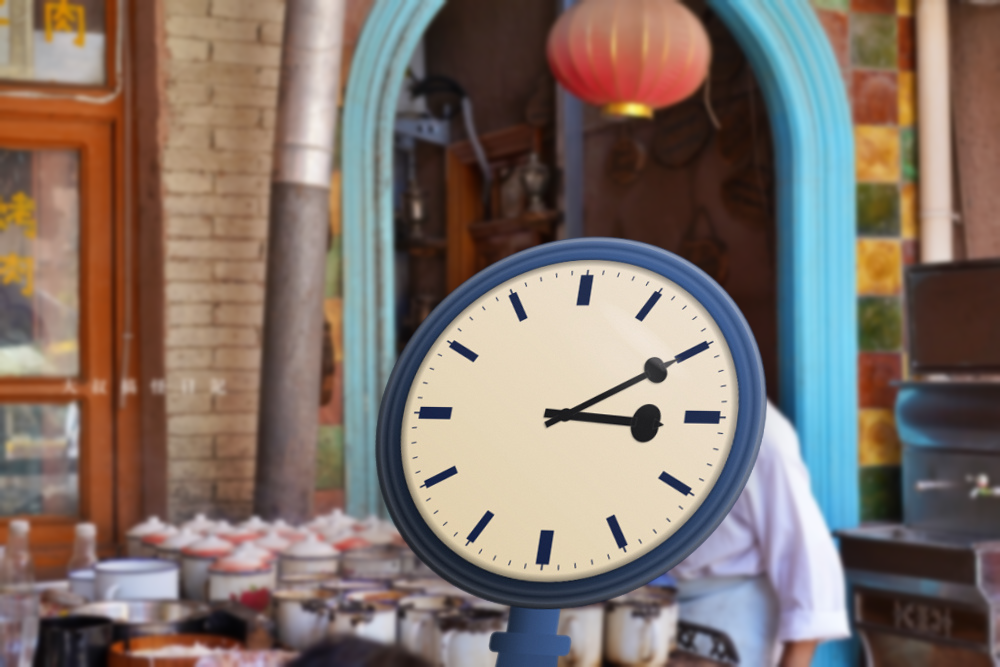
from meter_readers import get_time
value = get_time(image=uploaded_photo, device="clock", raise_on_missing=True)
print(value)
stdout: 3:10
